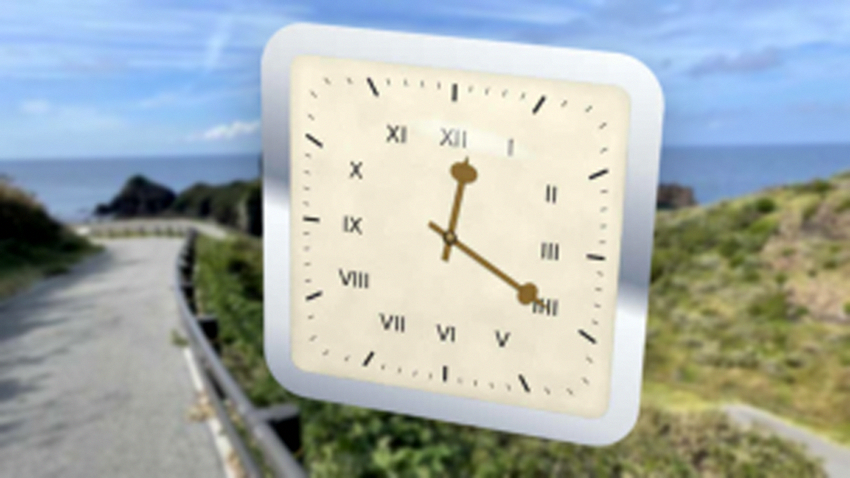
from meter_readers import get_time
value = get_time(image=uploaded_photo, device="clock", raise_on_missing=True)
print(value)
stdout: 12:20
